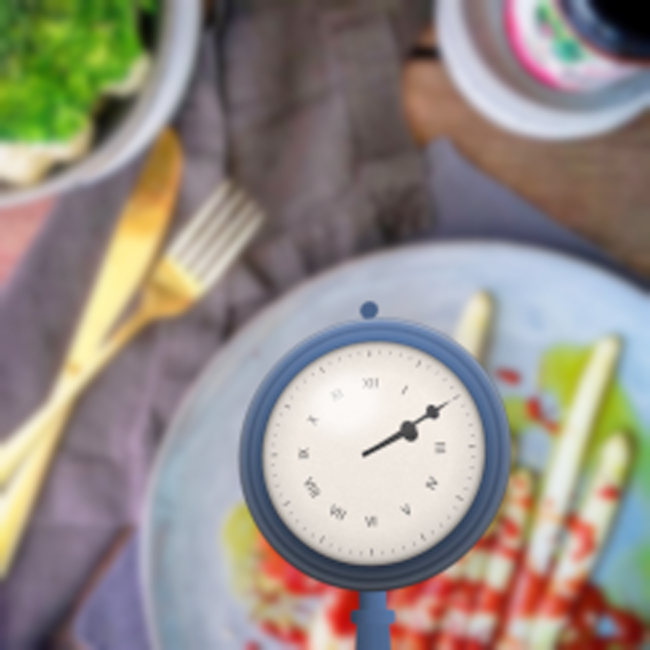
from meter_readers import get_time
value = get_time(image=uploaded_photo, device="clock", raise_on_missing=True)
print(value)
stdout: 2:10
